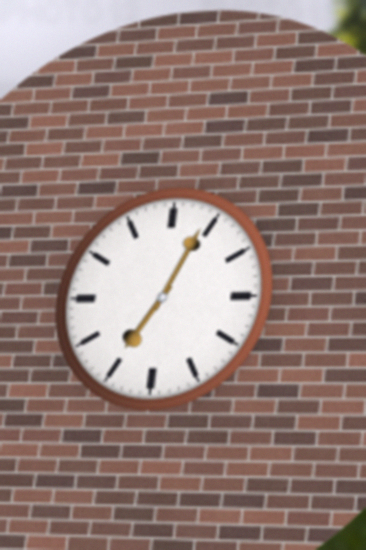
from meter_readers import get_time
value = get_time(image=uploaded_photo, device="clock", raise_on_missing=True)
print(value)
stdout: 7:04
